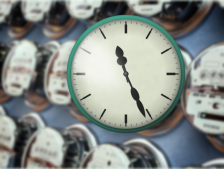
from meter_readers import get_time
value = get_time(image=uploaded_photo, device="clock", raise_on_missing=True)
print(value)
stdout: 11:26
